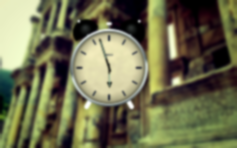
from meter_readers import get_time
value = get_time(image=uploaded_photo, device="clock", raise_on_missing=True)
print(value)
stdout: 5:57
